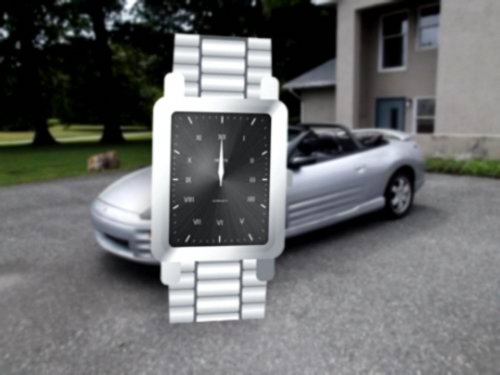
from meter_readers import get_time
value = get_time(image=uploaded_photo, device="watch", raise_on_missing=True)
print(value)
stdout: 12:00
